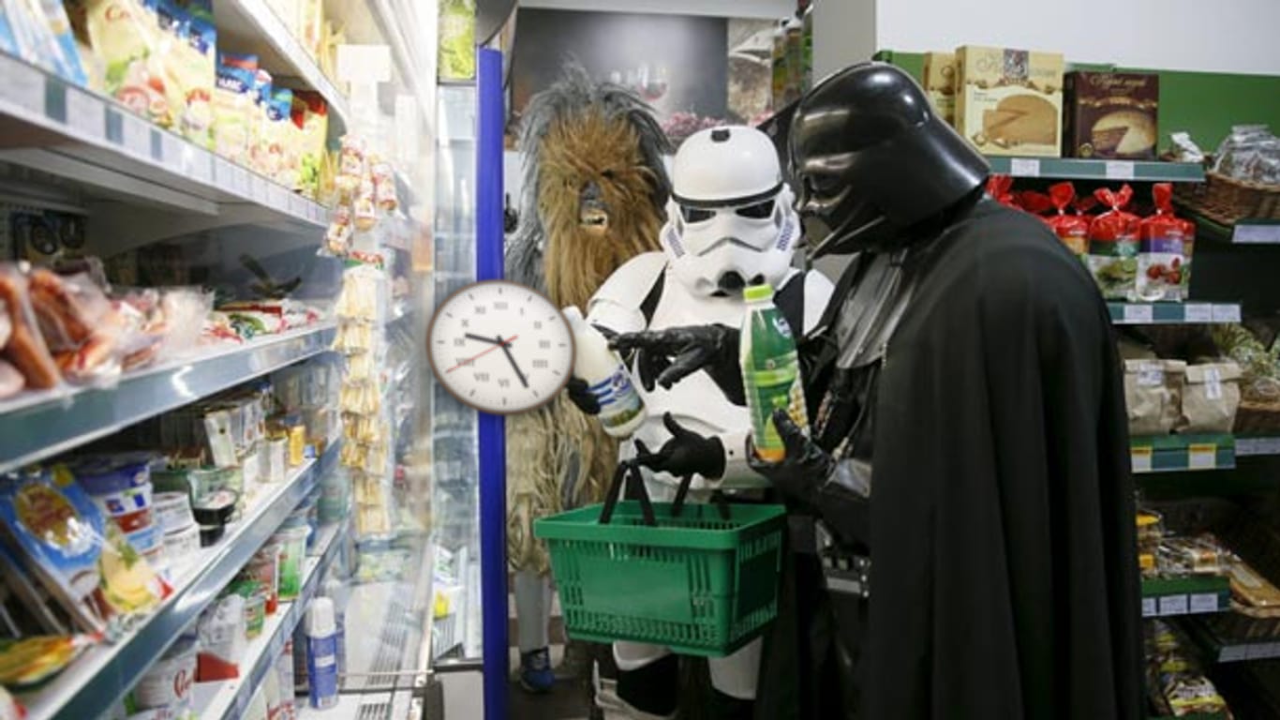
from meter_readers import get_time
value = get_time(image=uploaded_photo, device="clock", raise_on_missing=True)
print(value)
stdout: 9:25:40
